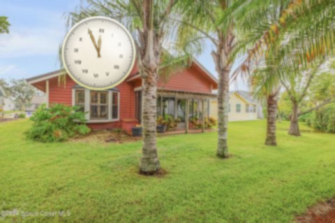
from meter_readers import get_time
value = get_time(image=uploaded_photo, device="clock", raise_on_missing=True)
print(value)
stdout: 11:55
